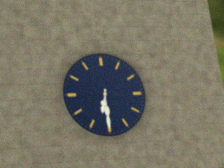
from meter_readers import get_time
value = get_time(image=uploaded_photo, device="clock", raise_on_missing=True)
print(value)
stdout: 6:30
